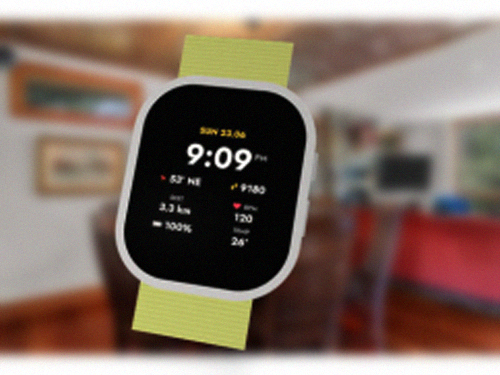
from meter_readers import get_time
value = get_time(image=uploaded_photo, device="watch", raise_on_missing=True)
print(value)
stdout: 9:09
